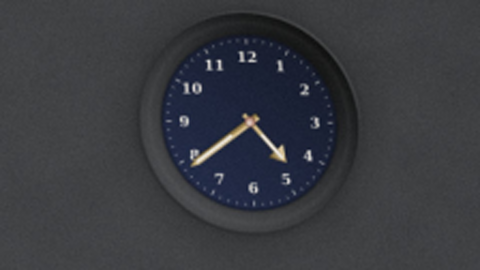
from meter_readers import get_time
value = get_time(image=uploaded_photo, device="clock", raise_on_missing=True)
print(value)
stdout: 4:39
